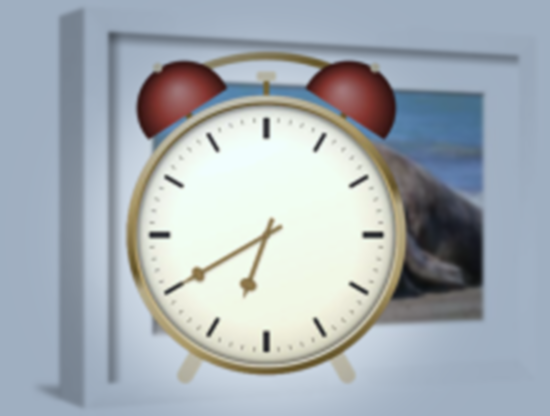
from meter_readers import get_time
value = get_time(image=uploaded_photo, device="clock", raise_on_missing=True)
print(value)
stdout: 6:40
